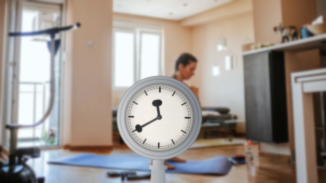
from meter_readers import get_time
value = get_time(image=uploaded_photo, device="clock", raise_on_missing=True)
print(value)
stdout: 11:40
